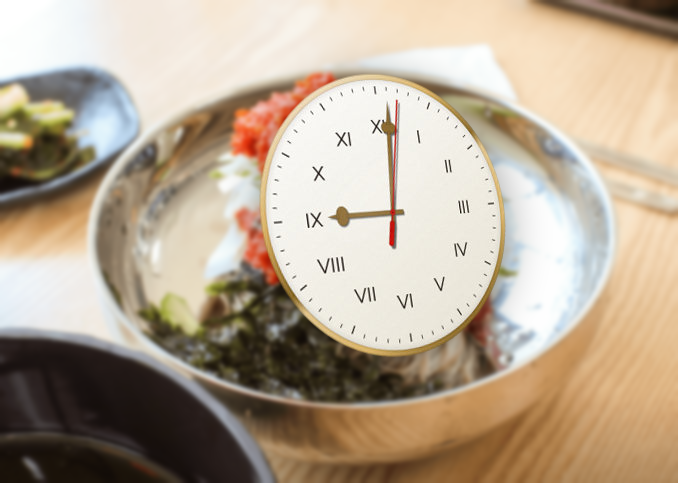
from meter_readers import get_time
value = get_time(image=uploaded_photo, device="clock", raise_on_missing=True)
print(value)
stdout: 9:01:02
